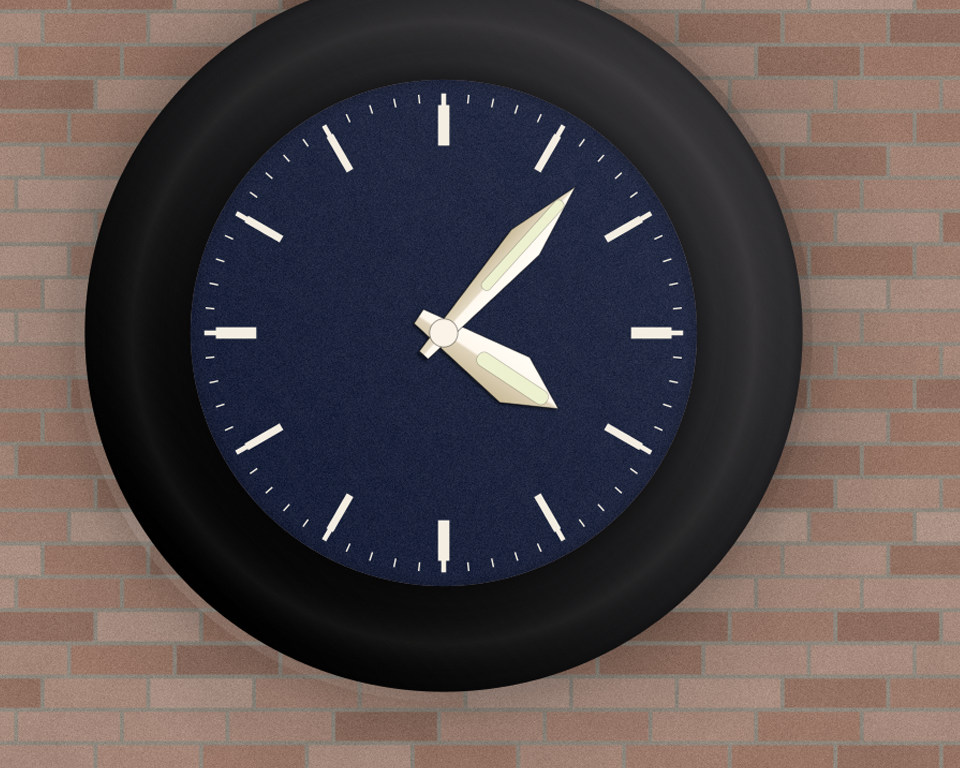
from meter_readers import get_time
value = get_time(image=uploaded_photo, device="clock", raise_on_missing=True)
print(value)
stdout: 4:07
